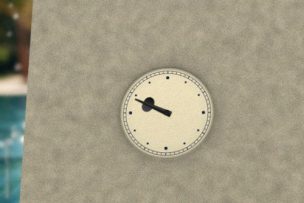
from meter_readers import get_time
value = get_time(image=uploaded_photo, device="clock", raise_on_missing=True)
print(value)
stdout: 9:49
